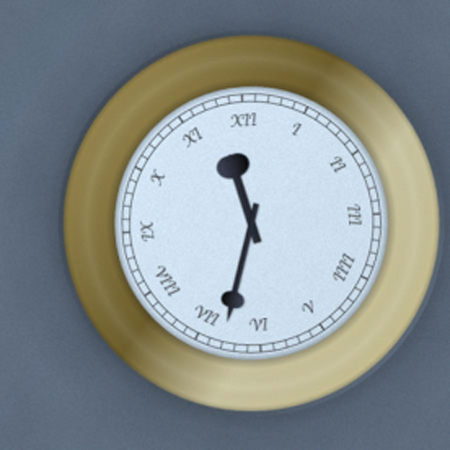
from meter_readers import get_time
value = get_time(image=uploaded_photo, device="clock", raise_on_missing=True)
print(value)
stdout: 11:33
